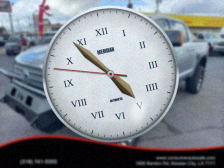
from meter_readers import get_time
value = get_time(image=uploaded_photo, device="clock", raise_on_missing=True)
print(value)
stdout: 4:53:48
